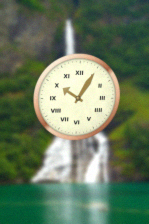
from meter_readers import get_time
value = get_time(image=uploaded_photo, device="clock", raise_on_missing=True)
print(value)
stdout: 10:05
